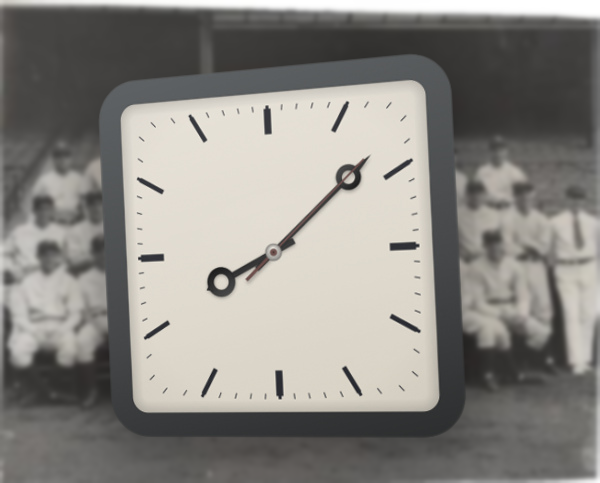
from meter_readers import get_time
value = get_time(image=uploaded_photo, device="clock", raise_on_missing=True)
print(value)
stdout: 8:08:08
